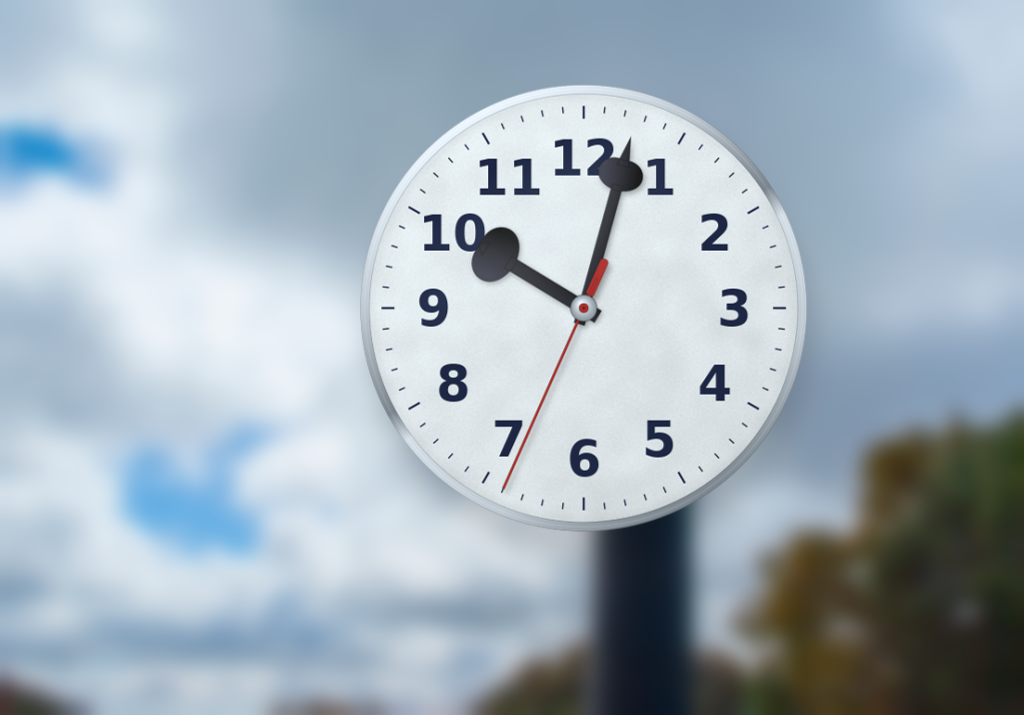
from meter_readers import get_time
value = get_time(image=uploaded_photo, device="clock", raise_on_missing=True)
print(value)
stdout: 10:02:34
